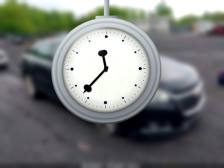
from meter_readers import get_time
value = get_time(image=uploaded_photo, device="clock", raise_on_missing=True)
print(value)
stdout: 11:37
